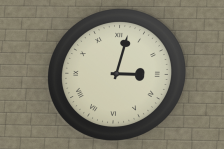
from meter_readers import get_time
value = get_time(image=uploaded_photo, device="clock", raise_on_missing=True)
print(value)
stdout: 3:02
